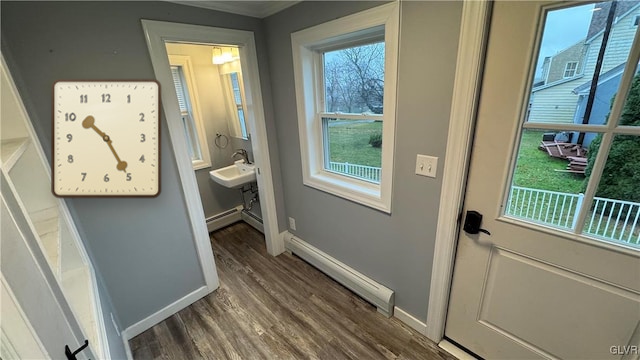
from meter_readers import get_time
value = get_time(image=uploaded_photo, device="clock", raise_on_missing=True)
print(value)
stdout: 10:25
